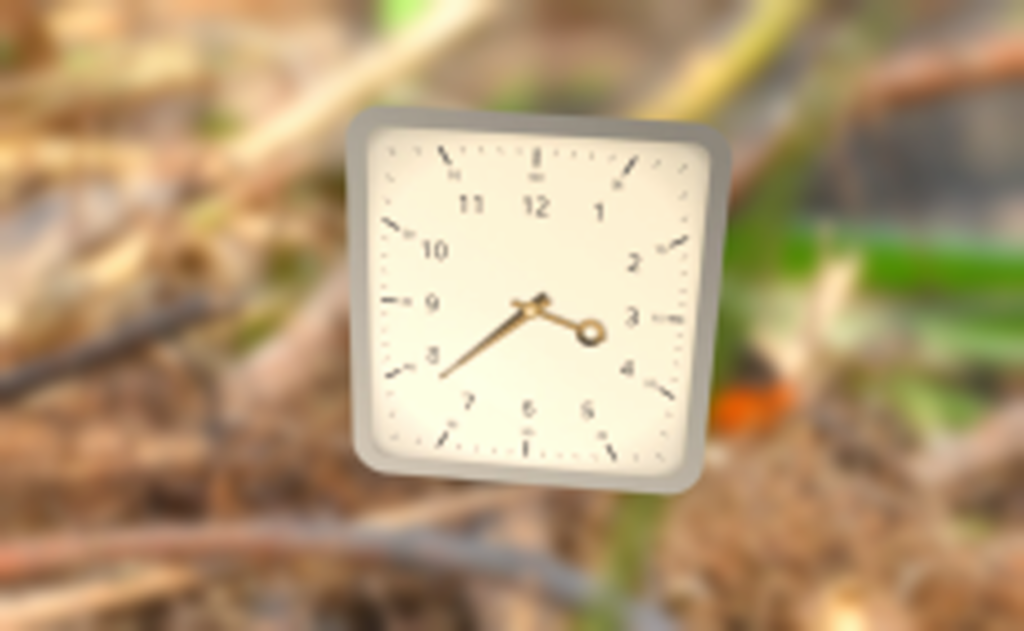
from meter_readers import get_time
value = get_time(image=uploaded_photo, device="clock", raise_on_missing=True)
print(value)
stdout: 3:38
